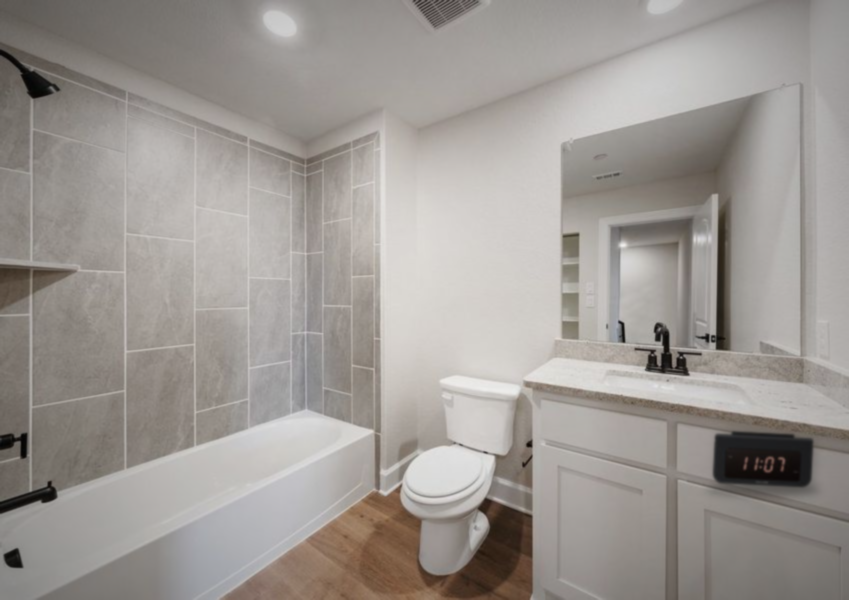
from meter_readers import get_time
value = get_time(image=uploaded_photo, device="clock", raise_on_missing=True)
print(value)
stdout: 11:07
